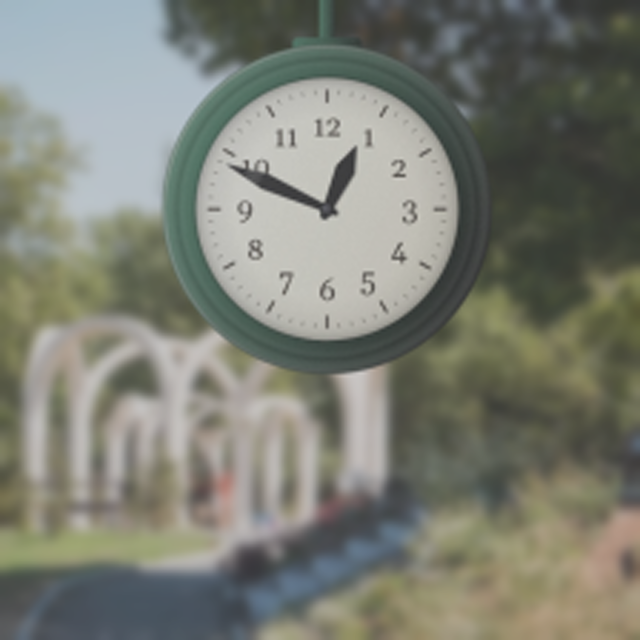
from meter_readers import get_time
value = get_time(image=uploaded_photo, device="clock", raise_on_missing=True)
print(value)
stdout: 12:49
